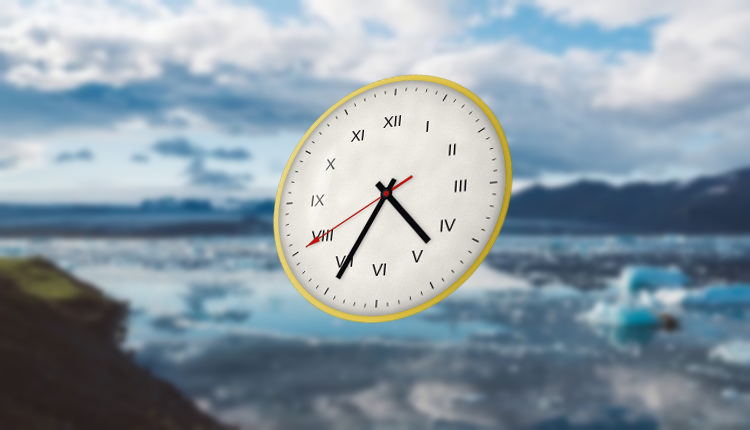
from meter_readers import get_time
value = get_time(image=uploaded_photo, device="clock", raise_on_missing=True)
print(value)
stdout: 4:34:40
